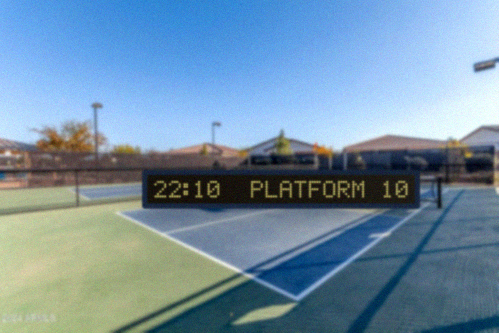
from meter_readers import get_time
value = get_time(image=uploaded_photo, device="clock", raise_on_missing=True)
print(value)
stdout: 22:10
